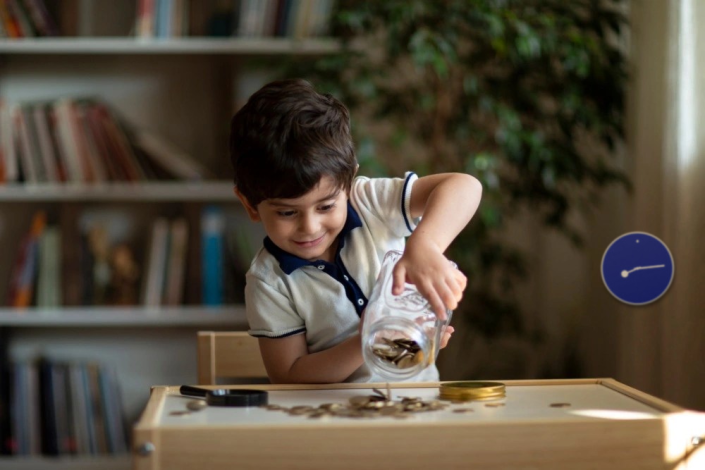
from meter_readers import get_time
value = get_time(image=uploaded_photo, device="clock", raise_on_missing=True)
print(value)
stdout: 8:14
